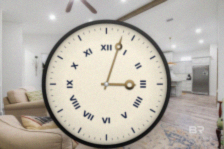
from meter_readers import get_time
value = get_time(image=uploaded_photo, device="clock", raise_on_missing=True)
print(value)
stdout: 3:03
